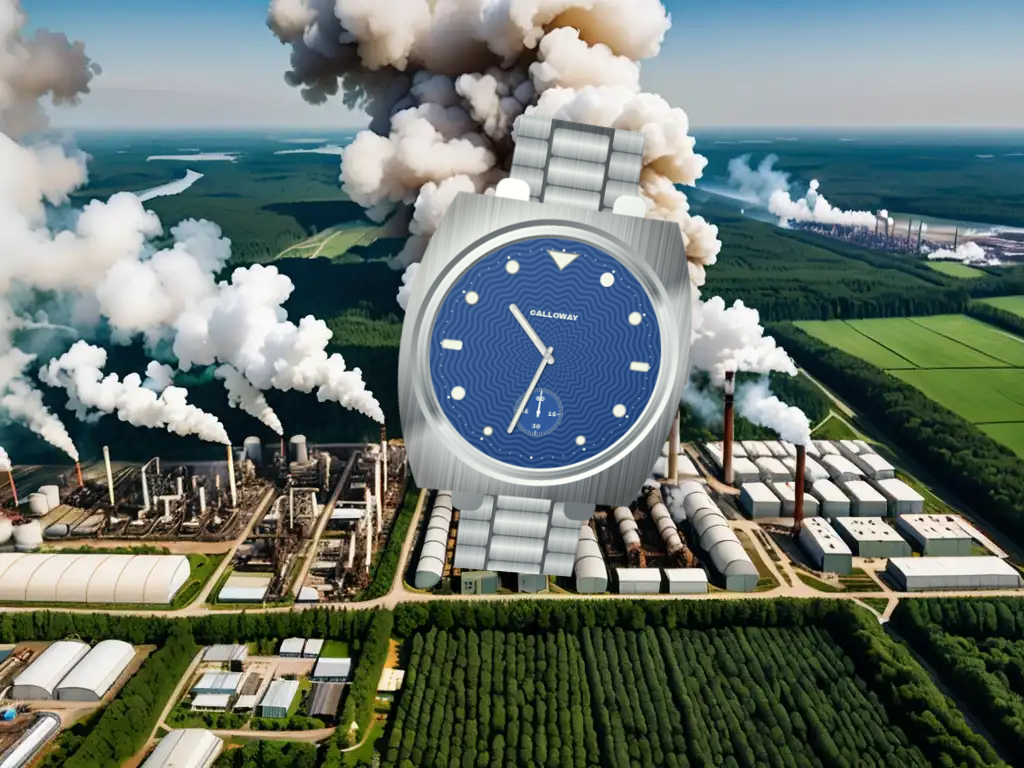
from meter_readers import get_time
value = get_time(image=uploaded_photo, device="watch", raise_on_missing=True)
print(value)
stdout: 10:33
